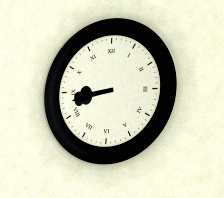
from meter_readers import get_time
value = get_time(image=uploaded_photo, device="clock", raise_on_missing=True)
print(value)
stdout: 8:43
